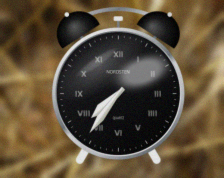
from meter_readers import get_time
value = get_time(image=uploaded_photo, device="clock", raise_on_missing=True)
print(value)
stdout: 7:36
